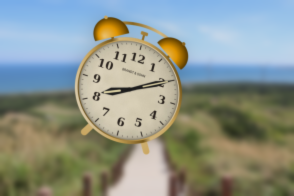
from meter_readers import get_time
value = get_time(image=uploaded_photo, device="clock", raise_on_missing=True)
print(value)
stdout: 8:10
